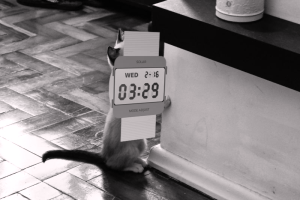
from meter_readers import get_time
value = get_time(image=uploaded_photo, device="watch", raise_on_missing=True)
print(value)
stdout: 3:29
